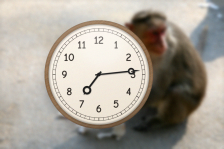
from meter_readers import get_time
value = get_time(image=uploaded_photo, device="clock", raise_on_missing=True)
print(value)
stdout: 7:14
